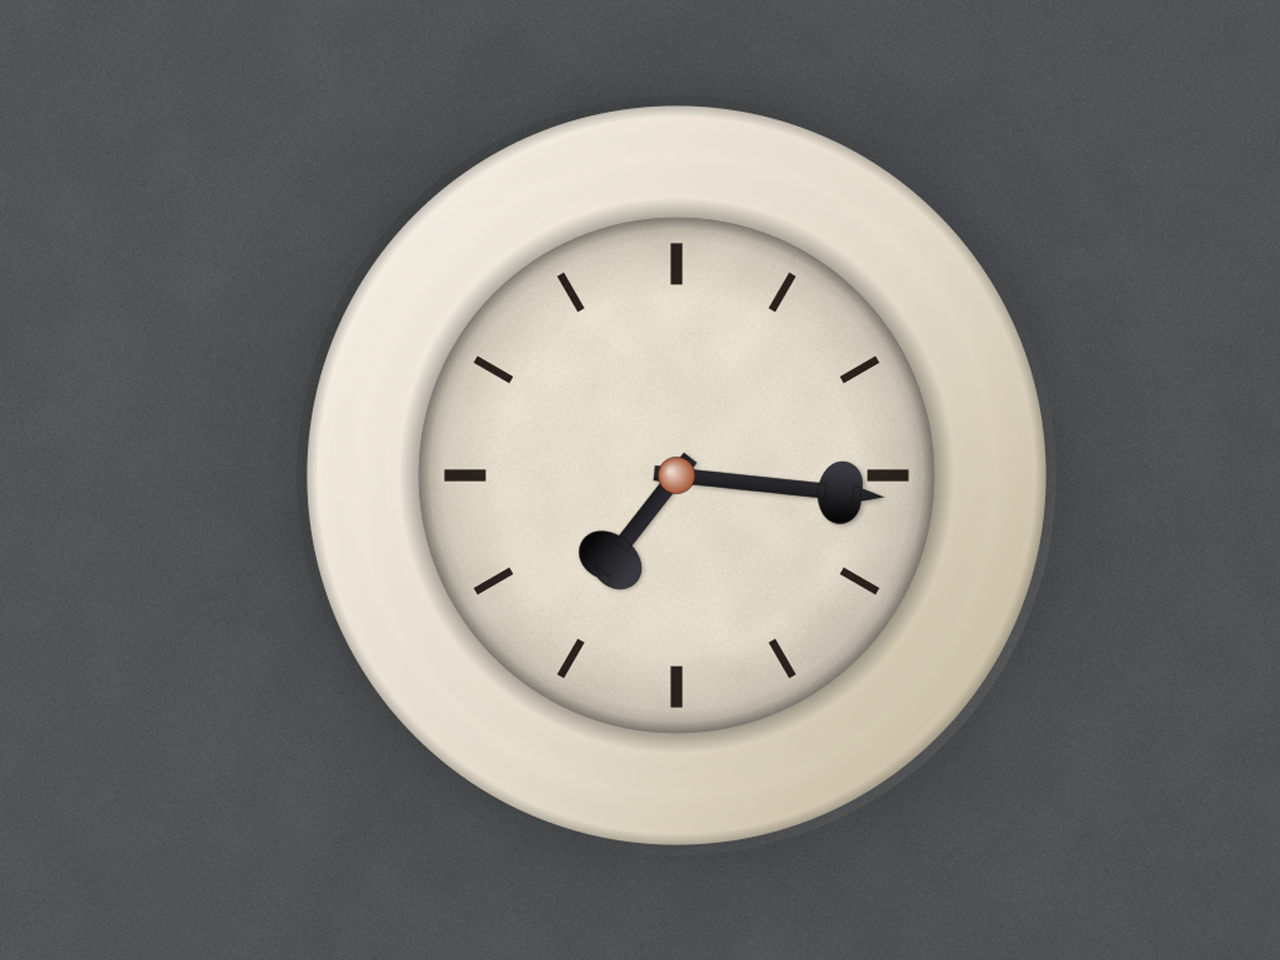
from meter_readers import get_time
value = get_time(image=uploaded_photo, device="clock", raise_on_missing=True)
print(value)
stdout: 7:16
